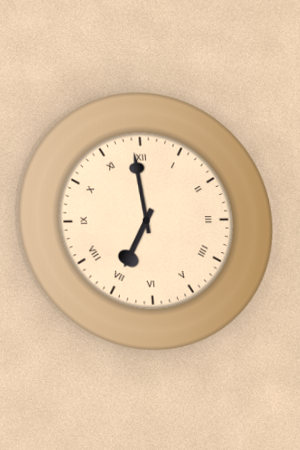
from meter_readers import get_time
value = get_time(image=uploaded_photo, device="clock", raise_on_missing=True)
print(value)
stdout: 6:59
